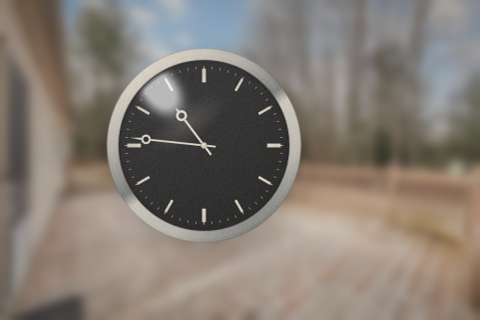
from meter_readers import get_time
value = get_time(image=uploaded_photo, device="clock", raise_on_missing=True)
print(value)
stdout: 10:46
